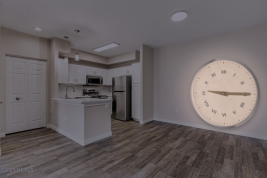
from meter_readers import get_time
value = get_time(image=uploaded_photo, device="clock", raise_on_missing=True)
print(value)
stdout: 9:15
